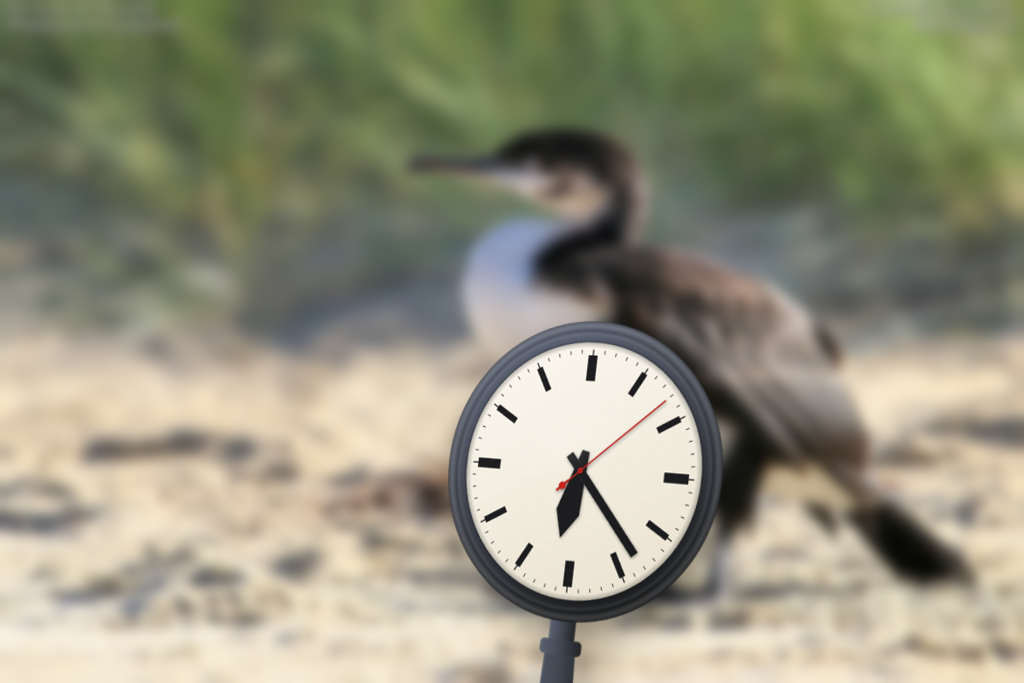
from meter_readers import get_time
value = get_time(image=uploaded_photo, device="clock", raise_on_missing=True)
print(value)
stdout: 6:23:08
